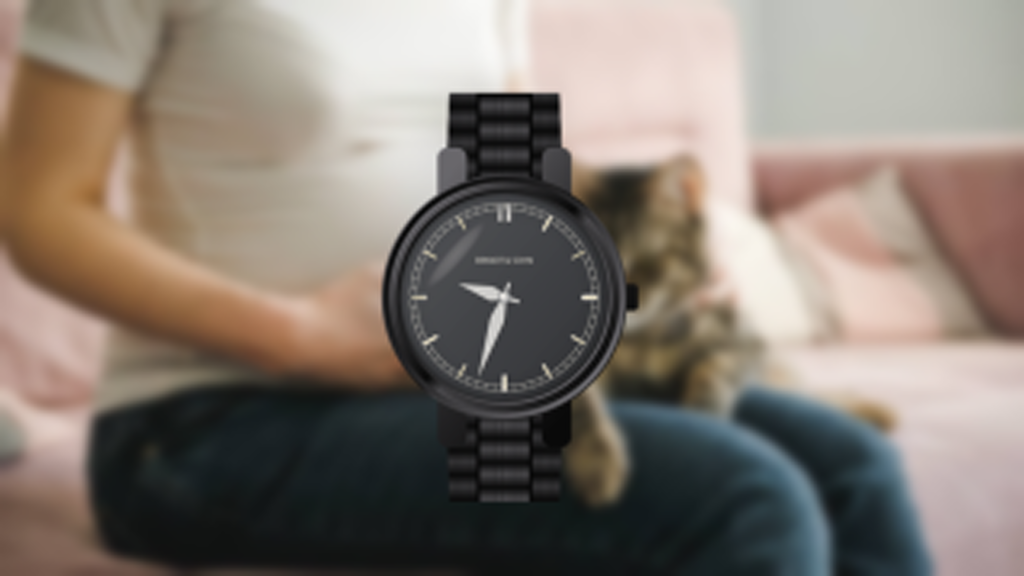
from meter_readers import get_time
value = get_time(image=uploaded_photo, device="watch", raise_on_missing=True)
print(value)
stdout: 9:33
